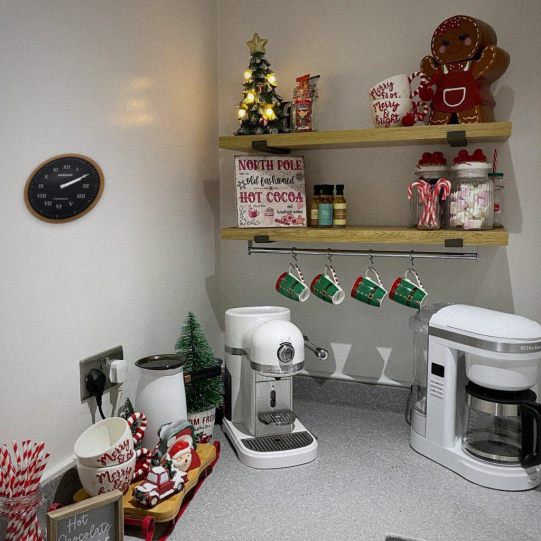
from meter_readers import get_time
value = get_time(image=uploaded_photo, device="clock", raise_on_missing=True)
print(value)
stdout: 2:10
